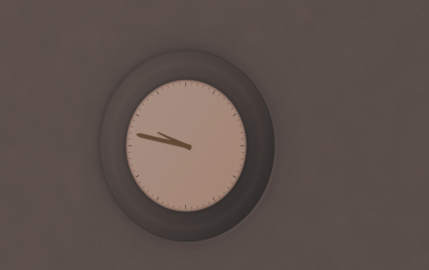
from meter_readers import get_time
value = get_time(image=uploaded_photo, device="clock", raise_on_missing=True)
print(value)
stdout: 9:47
